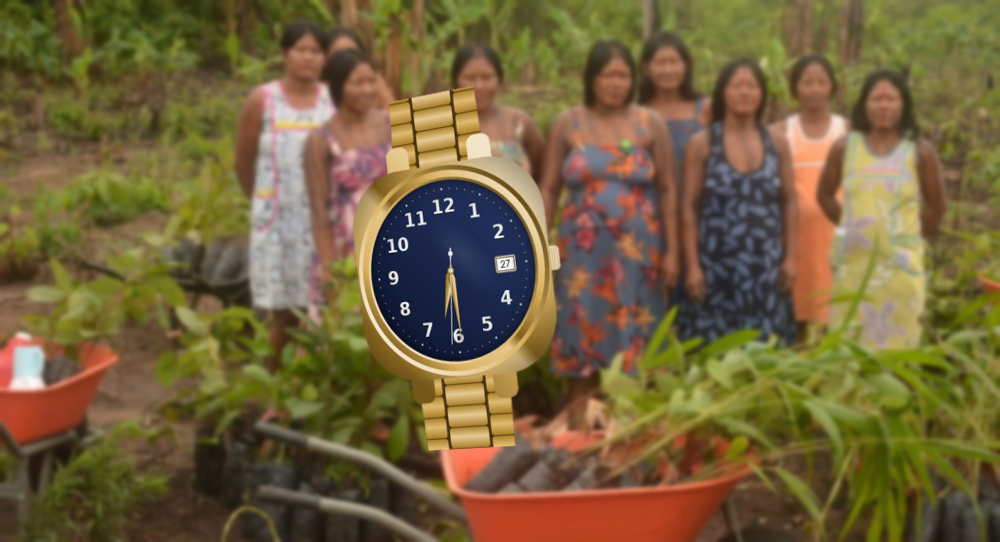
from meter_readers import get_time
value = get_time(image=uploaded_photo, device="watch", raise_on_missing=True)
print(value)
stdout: 6:29:31
